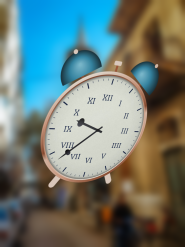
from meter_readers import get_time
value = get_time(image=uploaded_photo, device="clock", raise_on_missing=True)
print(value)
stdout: 9:38
